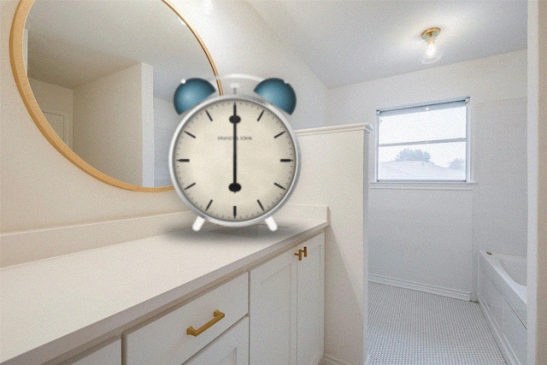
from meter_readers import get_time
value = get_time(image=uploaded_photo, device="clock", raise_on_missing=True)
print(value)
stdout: 6:00
